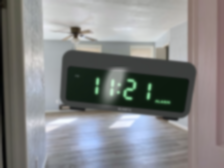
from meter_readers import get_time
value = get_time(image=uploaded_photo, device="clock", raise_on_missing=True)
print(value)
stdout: 11:21
